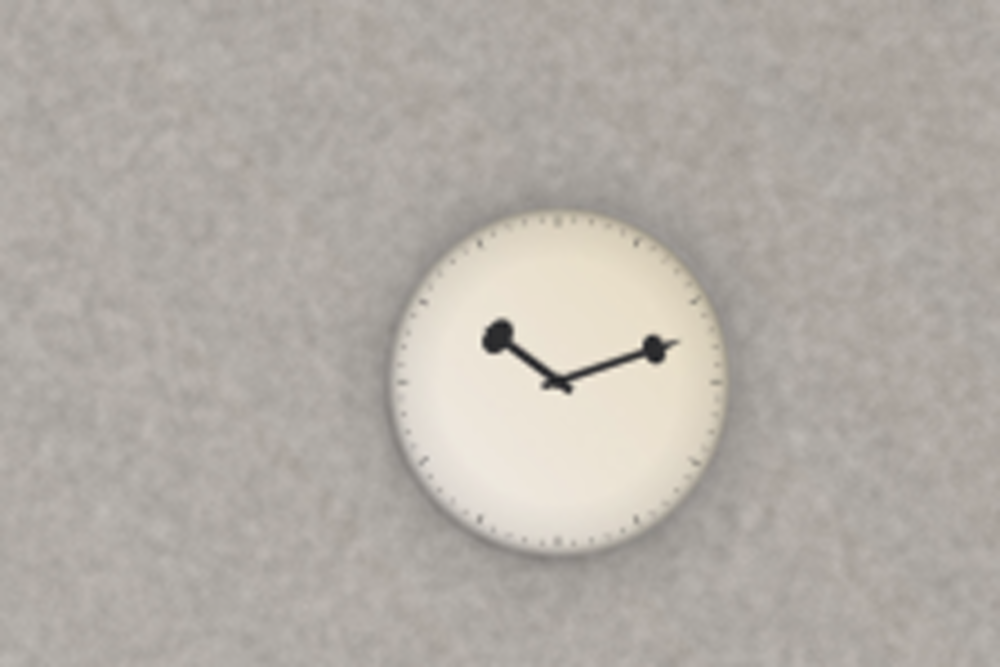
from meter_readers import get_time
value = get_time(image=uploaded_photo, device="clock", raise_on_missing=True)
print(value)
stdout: 10:12
